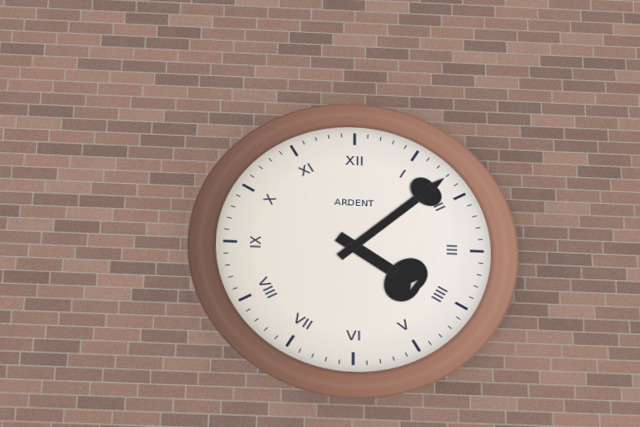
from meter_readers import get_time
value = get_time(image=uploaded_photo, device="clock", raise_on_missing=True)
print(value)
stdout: 4:08
